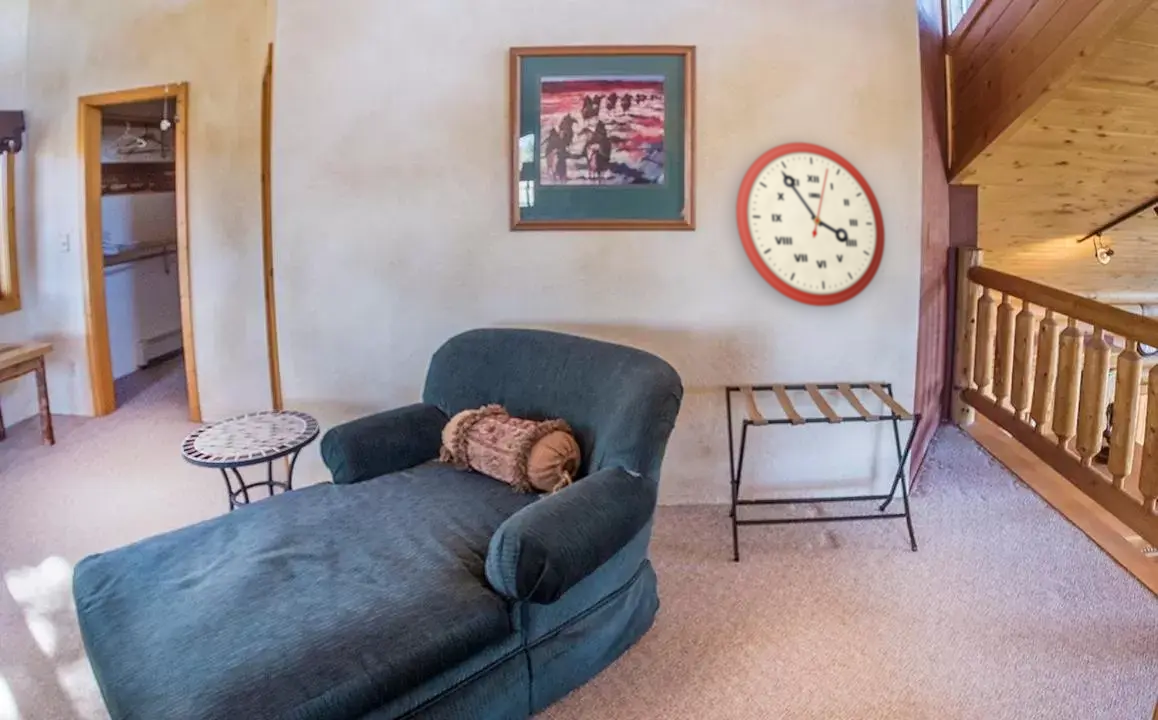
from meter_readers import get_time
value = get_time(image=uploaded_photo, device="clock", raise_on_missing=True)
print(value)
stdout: 3:54:03
